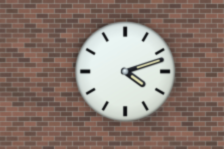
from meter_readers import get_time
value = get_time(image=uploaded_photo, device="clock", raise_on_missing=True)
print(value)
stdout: 4:12
